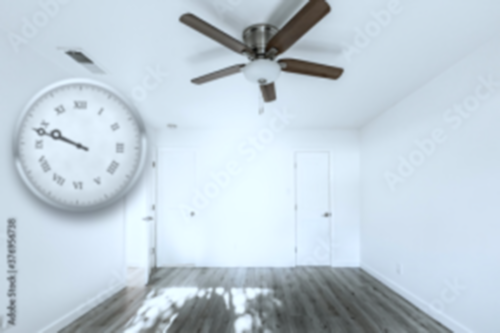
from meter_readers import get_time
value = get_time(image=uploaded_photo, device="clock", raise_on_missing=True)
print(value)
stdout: 9:48
